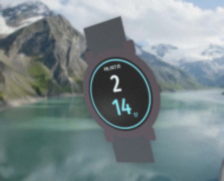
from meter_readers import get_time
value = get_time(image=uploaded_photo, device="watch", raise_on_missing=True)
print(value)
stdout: 2:14
